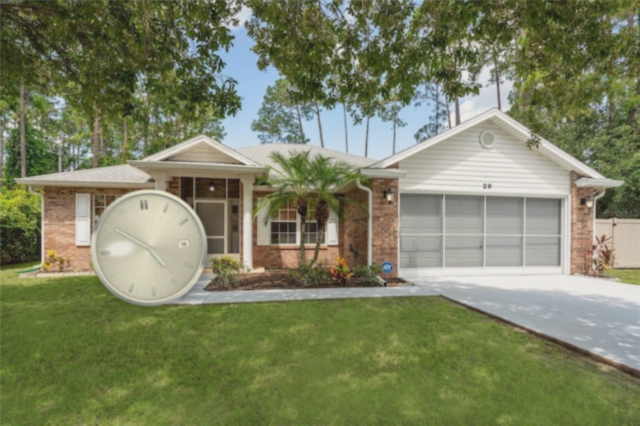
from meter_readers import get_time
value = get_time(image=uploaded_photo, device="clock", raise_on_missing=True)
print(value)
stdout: 4:51
